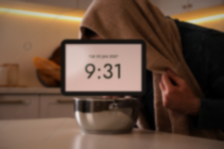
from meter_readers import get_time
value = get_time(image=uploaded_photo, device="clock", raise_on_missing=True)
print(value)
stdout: 9:31
